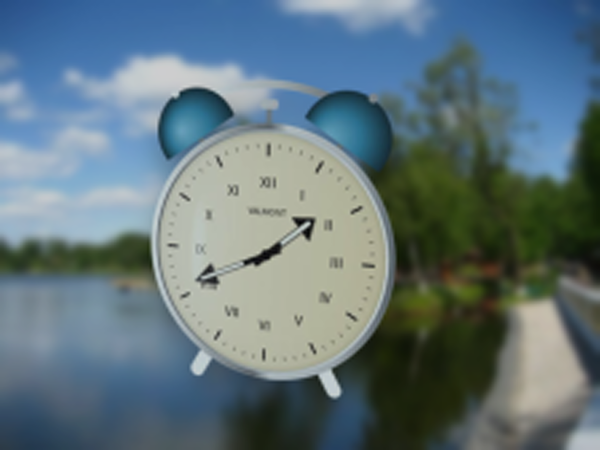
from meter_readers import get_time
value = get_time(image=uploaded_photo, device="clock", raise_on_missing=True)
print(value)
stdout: 1:41
